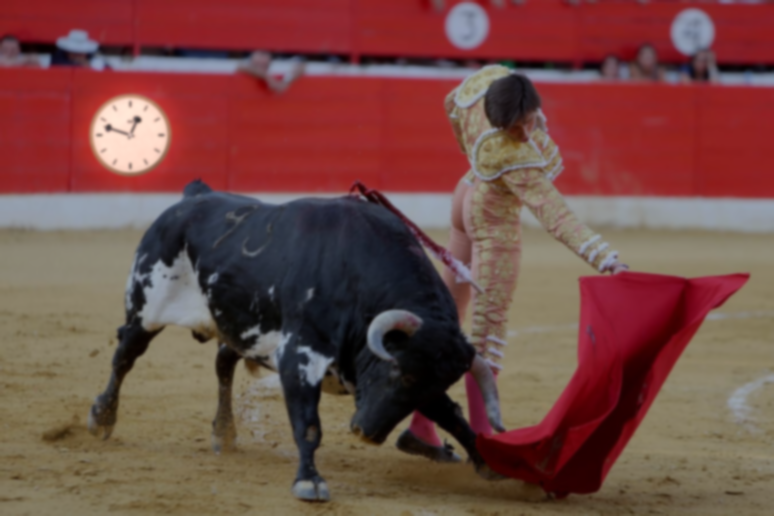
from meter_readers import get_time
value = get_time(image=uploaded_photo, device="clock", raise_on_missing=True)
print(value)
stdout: 12:48
